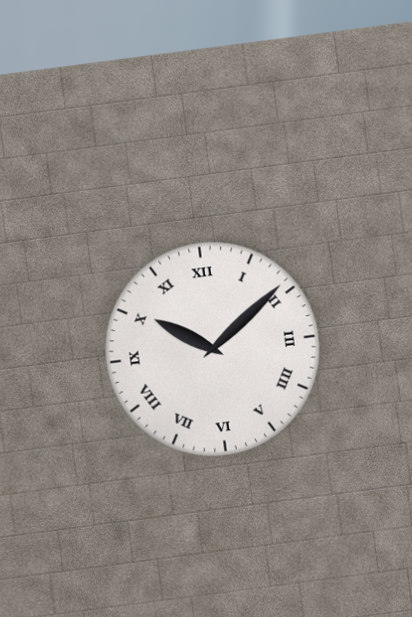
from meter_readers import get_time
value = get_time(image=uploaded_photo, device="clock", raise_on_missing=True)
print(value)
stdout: 10:09
